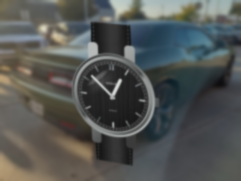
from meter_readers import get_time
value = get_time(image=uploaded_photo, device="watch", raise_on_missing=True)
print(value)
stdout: 12:52
